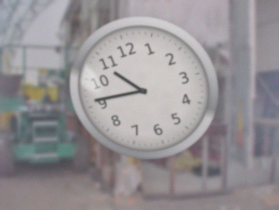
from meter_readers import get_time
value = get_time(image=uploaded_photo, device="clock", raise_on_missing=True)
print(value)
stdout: 10:46
